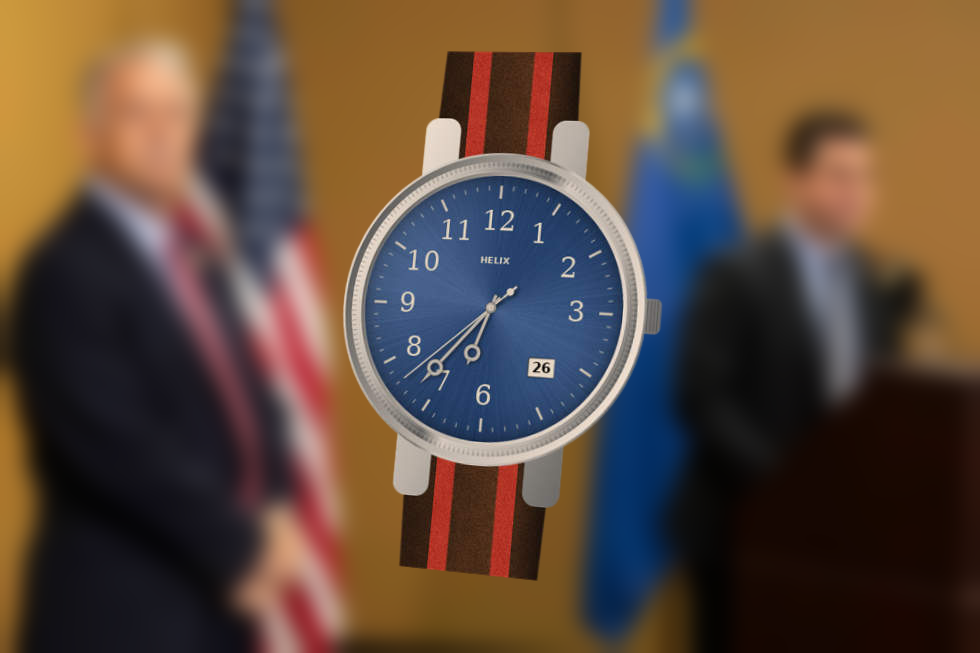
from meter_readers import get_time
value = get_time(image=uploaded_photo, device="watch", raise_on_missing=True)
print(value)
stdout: 6:36:38
